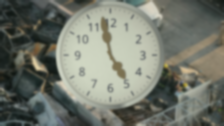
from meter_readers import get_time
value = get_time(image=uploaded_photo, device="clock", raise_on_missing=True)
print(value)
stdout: 4:58
